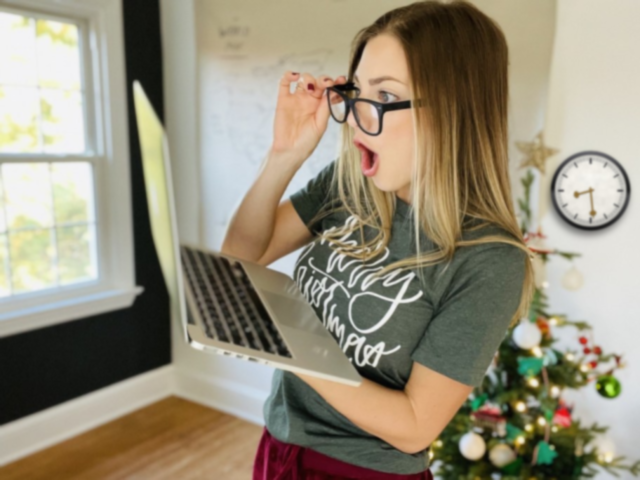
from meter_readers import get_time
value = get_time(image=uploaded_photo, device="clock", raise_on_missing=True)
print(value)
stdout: 8:29
